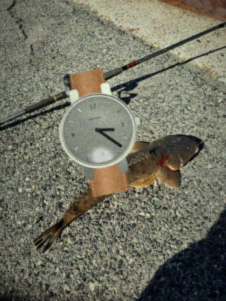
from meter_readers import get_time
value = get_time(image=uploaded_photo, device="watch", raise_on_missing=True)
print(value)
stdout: 3:23
